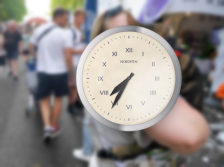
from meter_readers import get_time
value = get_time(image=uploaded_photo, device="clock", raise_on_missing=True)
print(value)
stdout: 7:35
